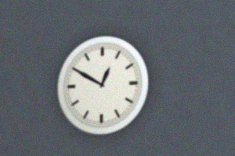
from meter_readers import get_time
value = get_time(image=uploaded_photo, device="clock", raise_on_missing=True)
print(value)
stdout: 12:50
